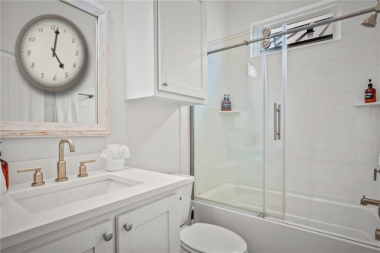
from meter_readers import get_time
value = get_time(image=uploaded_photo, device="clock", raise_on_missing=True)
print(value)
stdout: 5:02
